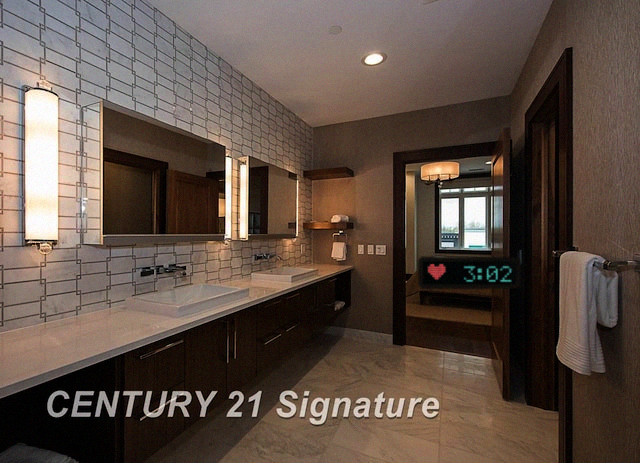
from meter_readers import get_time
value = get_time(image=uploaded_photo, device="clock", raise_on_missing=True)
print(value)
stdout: 3:02
